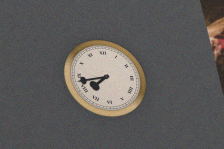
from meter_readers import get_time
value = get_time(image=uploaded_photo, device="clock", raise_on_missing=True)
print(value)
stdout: 7:43
